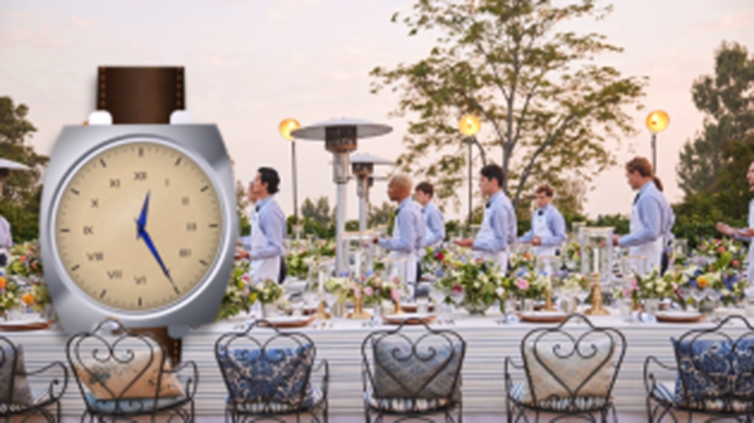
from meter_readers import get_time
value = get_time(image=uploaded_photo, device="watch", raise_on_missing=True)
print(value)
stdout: 12:25
